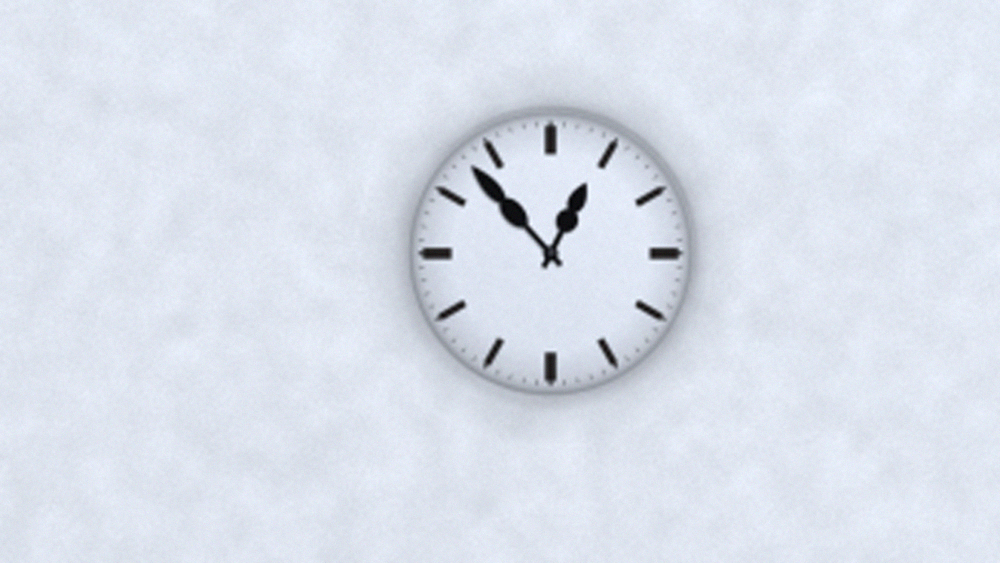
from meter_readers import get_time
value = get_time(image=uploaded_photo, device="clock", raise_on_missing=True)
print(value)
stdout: 12:53
